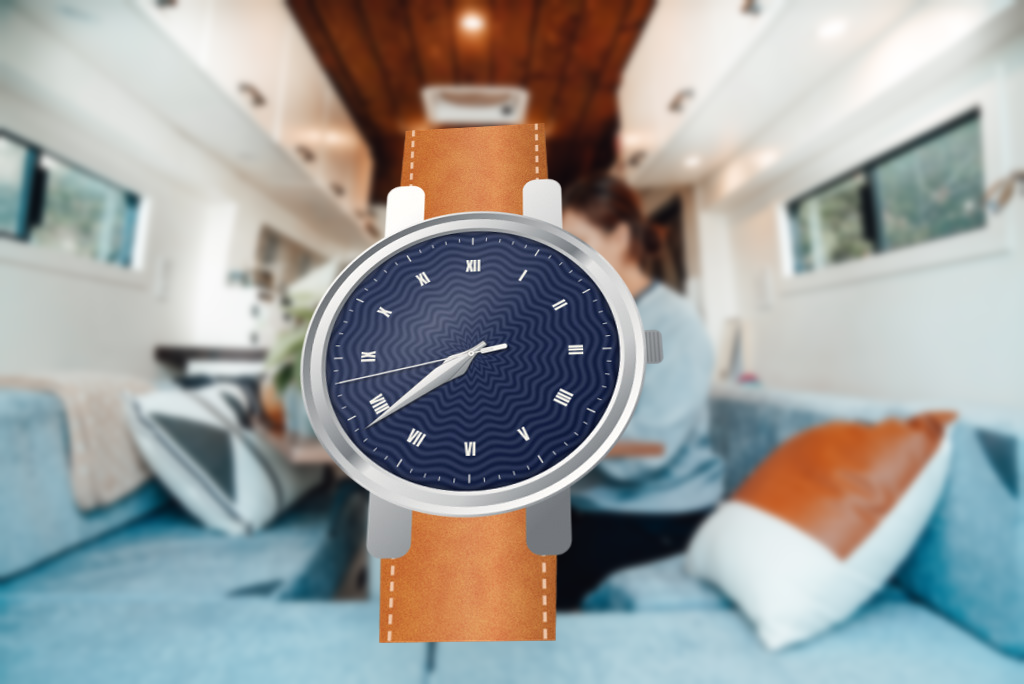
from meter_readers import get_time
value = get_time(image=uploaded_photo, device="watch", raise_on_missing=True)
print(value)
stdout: 7:38:43
